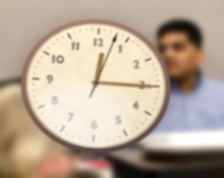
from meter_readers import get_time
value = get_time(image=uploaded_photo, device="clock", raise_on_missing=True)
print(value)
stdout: 12:15:03
